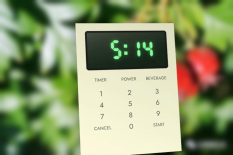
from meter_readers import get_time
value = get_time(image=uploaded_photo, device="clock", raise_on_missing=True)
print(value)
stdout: 5:14
